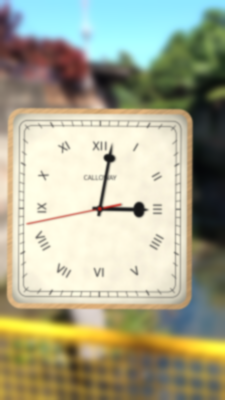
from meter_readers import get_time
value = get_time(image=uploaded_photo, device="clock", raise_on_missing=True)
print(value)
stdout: 3:01:43
